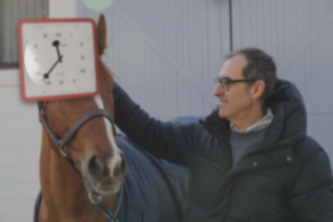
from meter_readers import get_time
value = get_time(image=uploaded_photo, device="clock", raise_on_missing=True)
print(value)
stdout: 11:37
